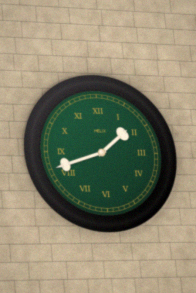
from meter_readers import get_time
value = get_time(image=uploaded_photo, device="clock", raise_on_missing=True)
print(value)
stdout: 1:42
